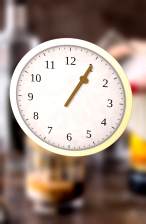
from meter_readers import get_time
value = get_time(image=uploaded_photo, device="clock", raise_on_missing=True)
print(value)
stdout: 1:05
